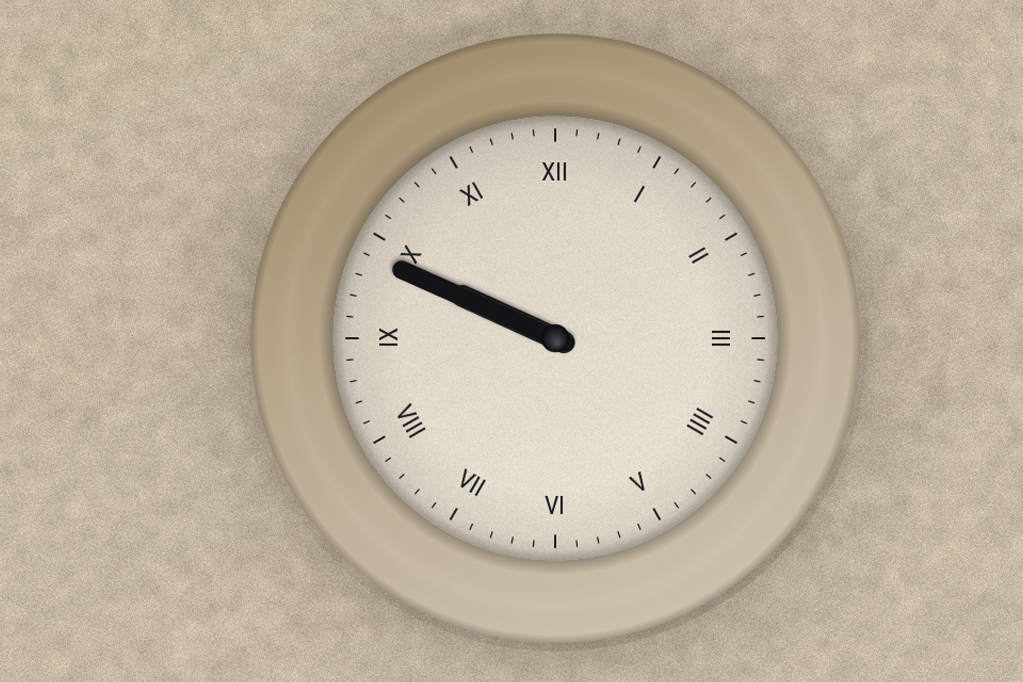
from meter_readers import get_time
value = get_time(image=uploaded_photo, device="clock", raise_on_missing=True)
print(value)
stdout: 9:49
